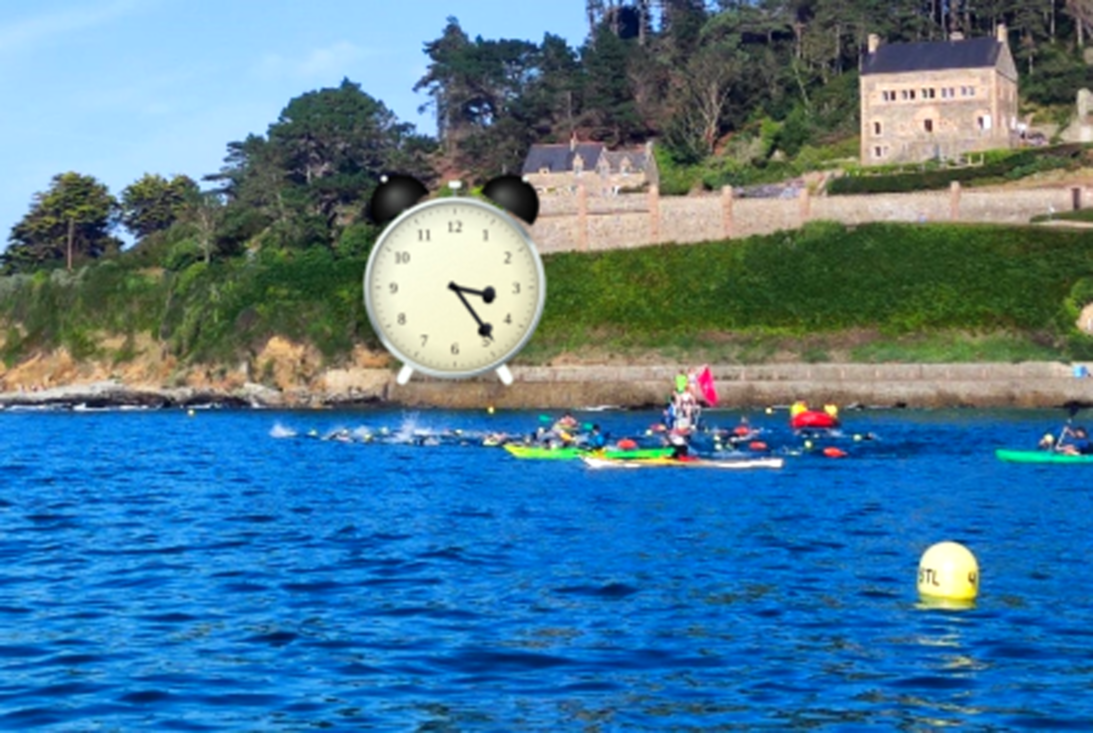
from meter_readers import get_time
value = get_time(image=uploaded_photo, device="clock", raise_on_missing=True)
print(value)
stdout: 3:24
